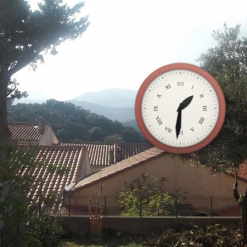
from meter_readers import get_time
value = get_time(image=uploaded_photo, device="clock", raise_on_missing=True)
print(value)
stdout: 1:31
